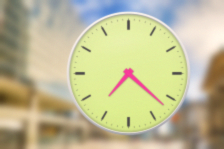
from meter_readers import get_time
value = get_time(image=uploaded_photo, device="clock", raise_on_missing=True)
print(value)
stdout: 7:22
